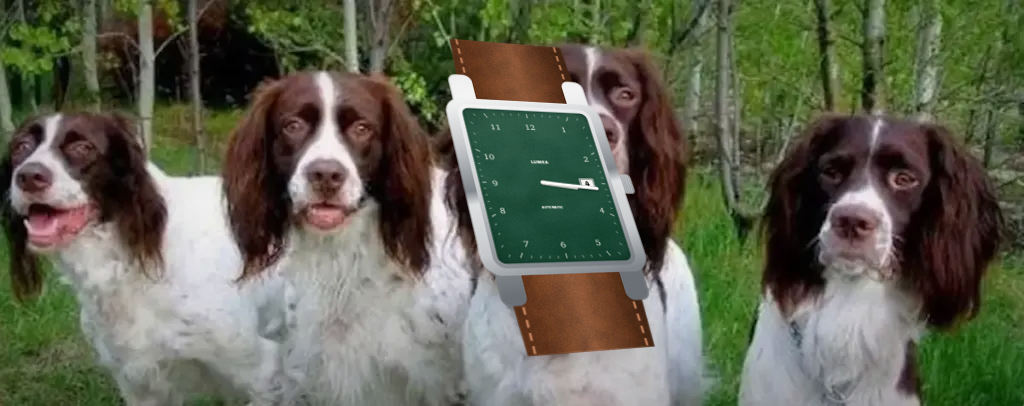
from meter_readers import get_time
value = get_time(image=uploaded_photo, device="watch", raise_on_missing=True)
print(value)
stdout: 3:16
